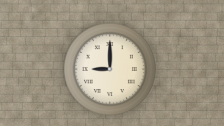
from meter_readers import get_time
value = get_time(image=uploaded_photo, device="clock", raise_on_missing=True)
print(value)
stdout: 9:00
